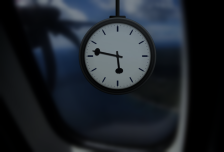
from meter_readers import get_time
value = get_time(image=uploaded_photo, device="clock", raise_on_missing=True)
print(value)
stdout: 5:47
